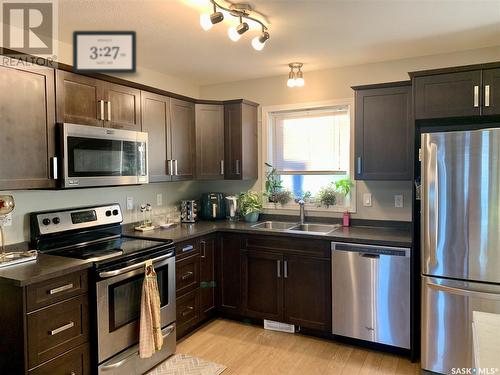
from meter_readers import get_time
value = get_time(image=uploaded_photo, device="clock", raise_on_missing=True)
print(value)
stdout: 3:27
